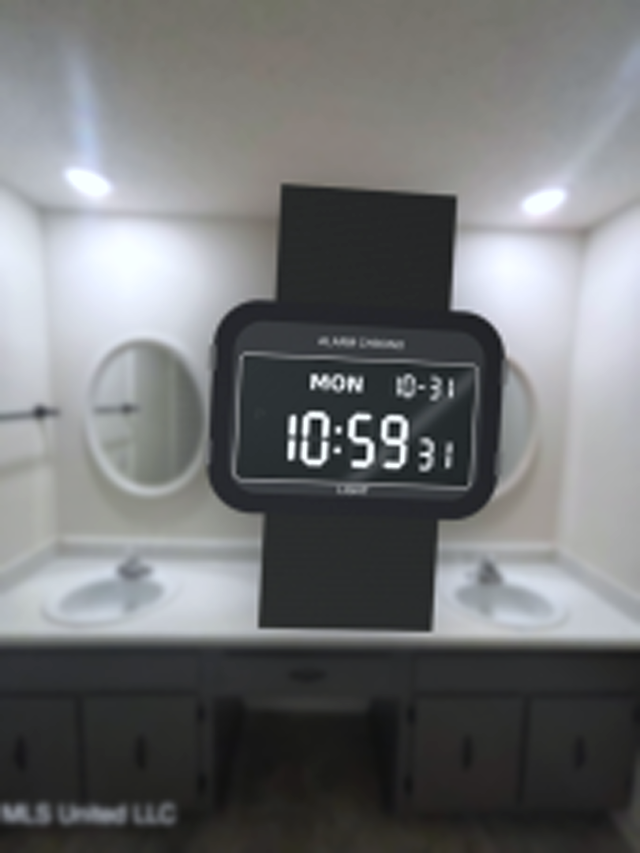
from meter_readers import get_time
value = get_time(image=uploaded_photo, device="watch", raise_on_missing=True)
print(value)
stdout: 10:59:31
